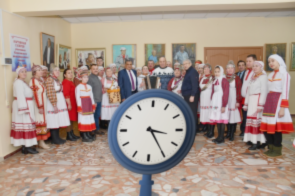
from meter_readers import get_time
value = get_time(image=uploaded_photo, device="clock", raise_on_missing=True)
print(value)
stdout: 3:25
